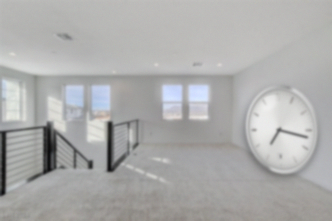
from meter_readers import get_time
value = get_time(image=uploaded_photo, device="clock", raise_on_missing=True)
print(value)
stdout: 7:17
